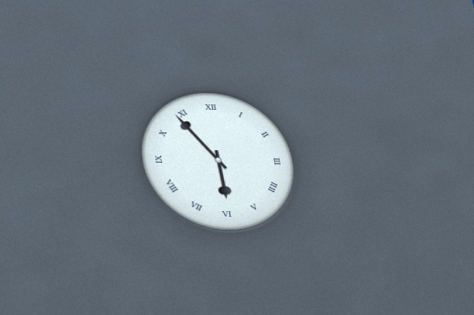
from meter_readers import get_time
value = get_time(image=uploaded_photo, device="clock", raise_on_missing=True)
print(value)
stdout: 5:54
